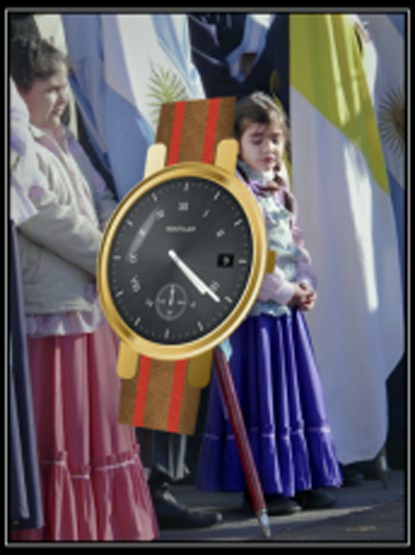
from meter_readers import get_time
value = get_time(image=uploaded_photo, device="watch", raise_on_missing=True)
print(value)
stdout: 4:21
